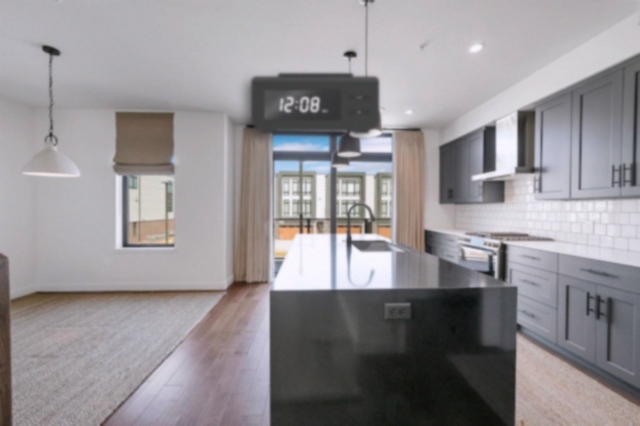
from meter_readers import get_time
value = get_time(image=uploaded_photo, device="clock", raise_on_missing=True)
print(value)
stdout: 12:08
